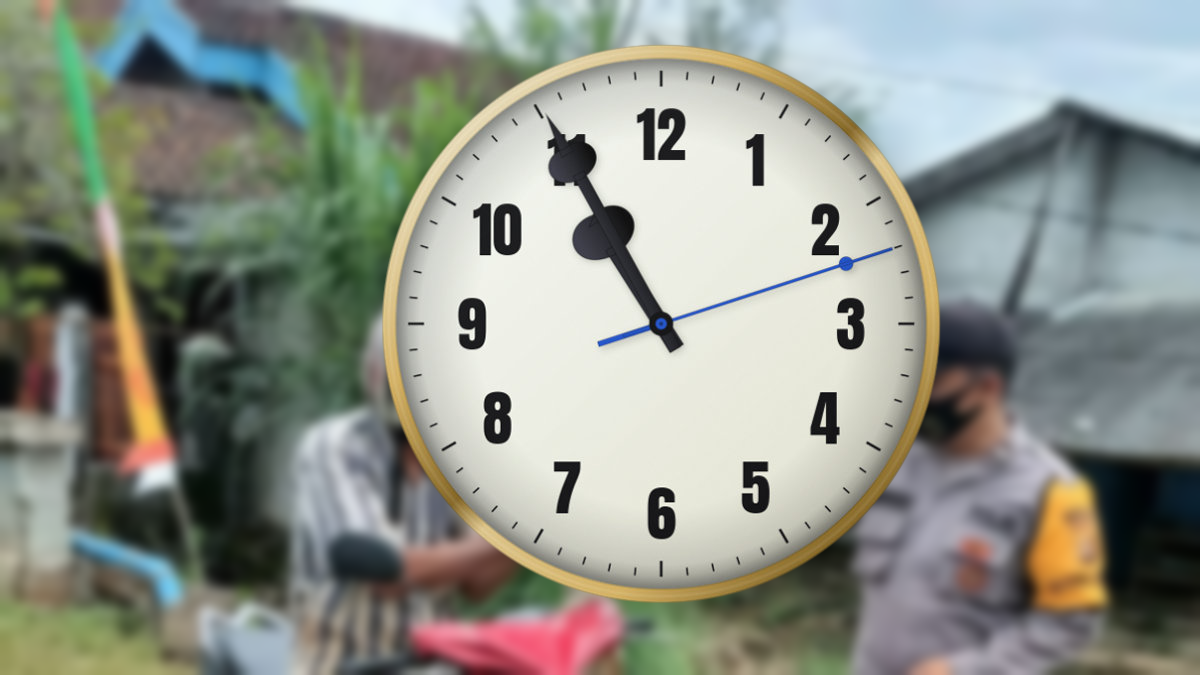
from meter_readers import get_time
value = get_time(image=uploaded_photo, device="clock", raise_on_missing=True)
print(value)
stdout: 10:55:12
